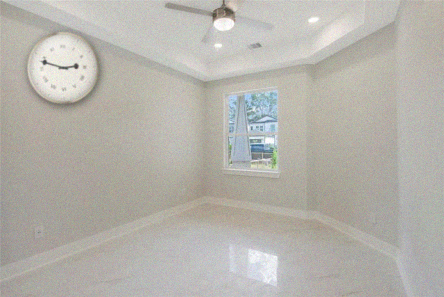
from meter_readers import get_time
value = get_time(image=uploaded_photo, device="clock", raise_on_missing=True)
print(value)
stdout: 2:48
